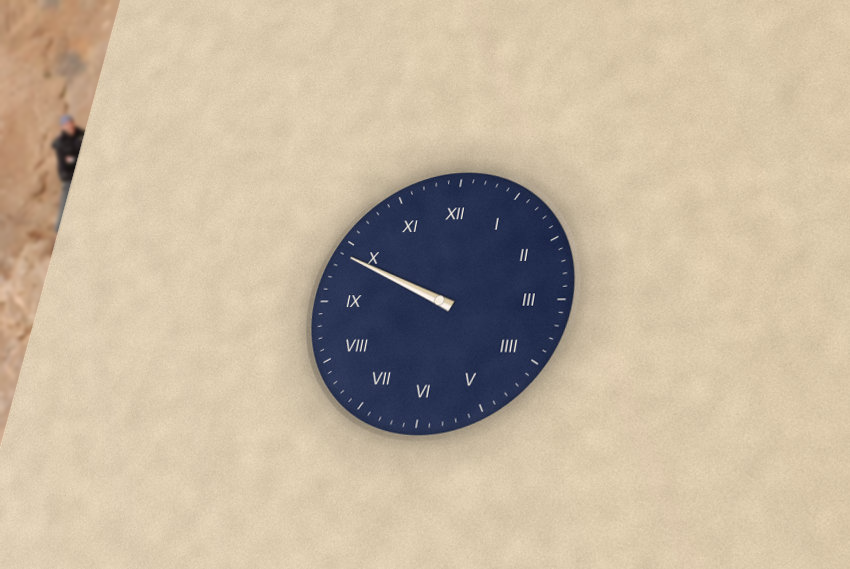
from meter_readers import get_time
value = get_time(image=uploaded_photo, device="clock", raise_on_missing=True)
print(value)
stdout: 9:49
